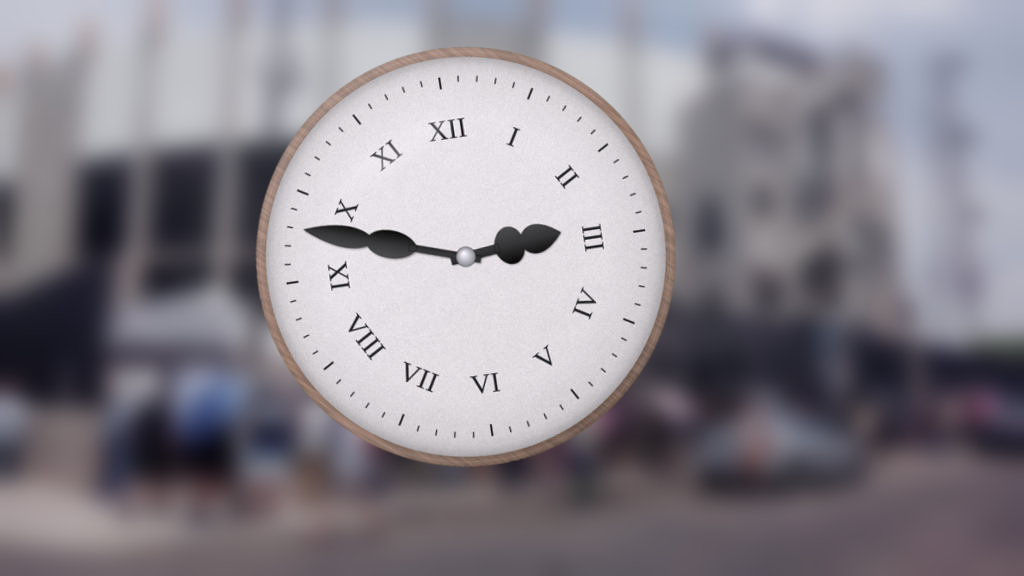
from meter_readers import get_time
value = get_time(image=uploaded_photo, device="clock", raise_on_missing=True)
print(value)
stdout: 2:48
